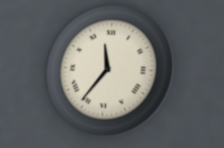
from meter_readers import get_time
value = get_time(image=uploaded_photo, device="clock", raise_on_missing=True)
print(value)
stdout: 11:36
